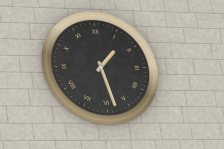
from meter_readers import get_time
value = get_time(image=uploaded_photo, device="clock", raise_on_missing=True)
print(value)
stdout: 1:28
